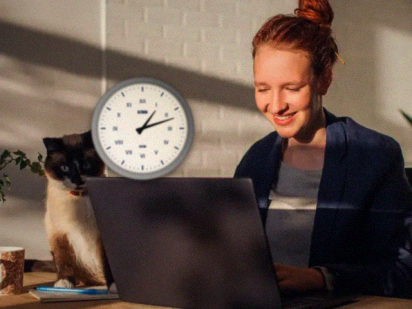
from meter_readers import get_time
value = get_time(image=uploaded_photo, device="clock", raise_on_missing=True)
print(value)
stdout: 1:12
